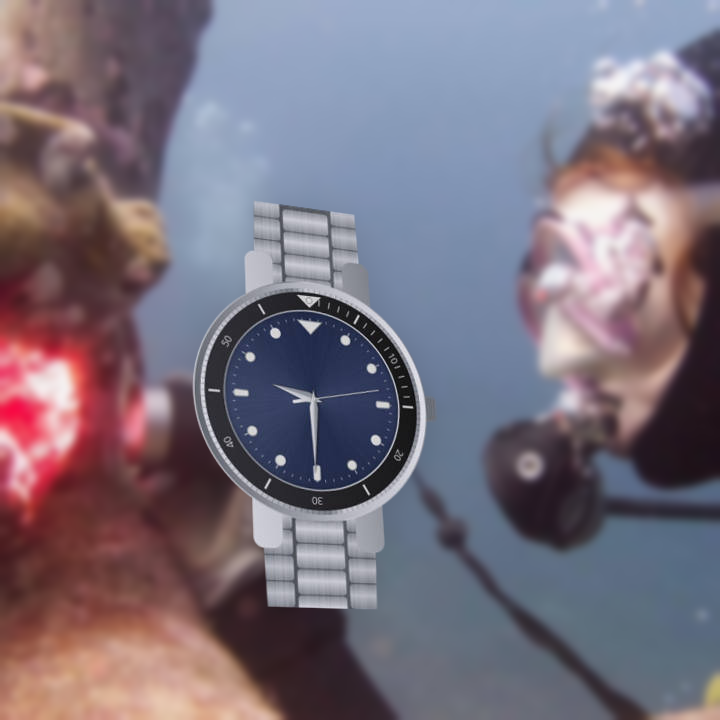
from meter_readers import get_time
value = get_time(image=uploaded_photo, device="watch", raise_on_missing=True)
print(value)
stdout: 9:30:13
